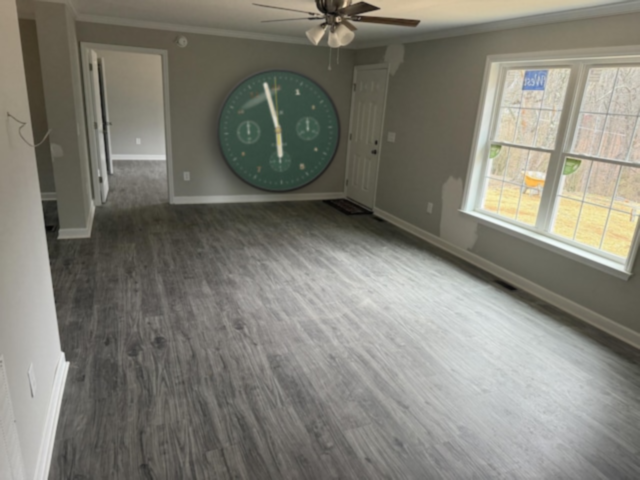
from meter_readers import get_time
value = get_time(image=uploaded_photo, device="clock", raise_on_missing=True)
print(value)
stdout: 5:58
